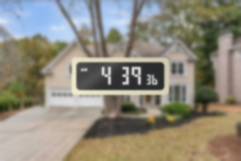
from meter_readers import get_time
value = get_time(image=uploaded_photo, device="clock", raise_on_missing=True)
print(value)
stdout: 4:39
